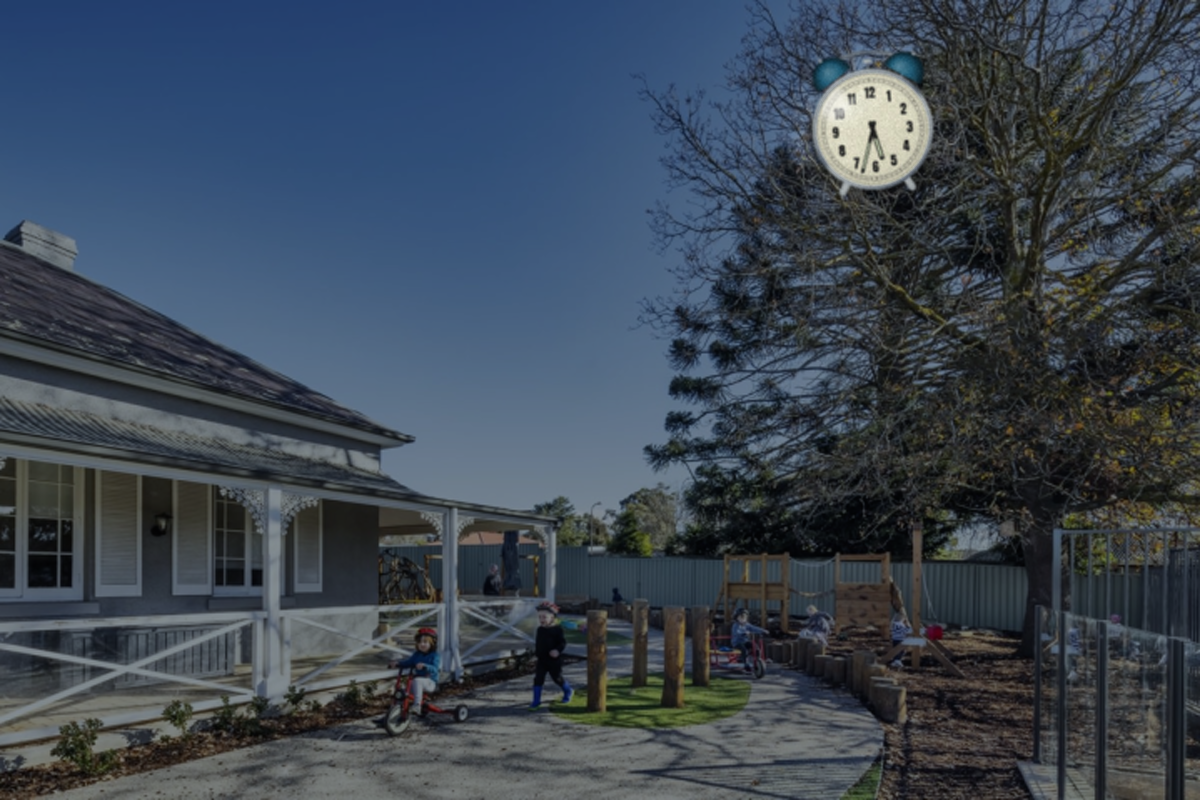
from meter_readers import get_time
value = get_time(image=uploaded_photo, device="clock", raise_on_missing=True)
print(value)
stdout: 5:33
